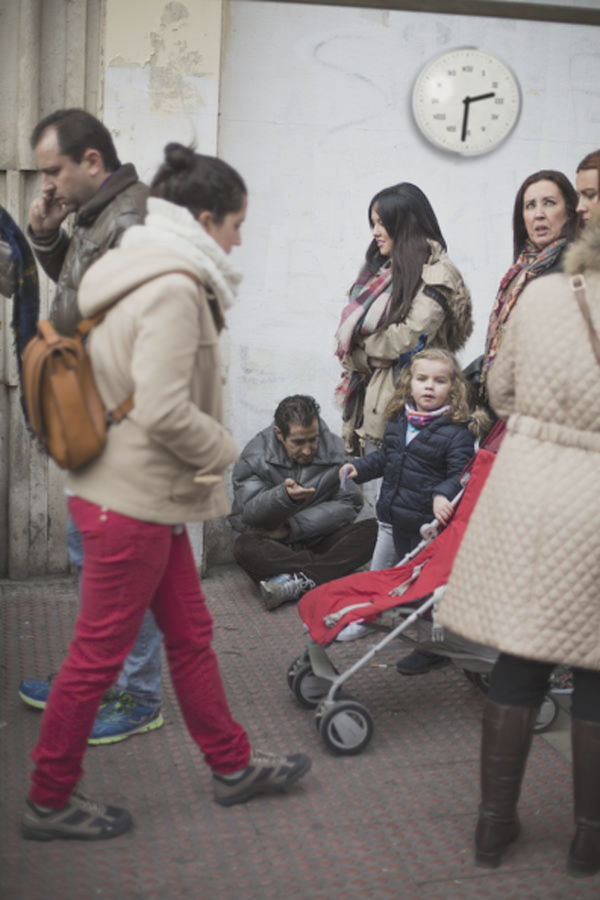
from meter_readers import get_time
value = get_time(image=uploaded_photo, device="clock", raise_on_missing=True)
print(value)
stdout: 2:31
